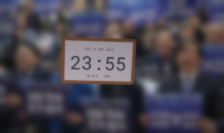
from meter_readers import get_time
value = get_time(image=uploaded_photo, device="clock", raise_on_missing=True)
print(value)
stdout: 23:55
